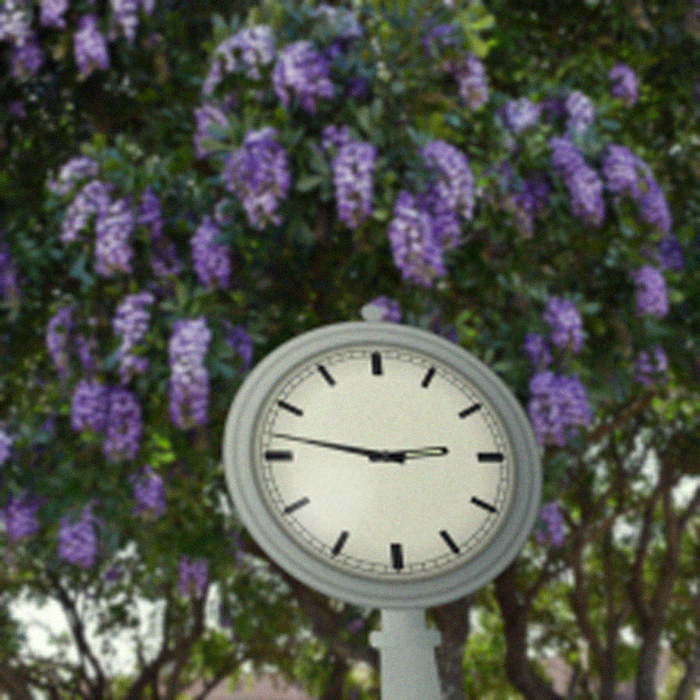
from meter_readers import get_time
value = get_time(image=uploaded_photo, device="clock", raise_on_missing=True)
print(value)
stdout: 2:47
